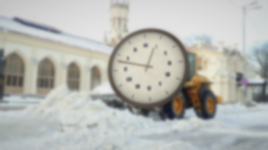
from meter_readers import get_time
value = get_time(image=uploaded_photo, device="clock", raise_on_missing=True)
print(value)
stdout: 12:48
